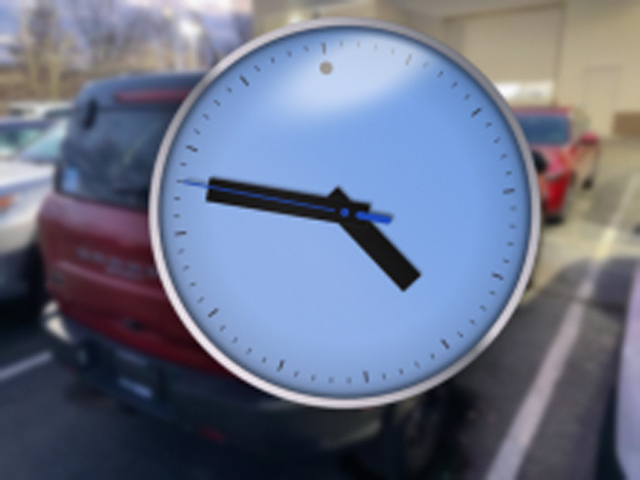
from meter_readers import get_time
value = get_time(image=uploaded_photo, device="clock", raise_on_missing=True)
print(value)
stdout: 4:47:48
